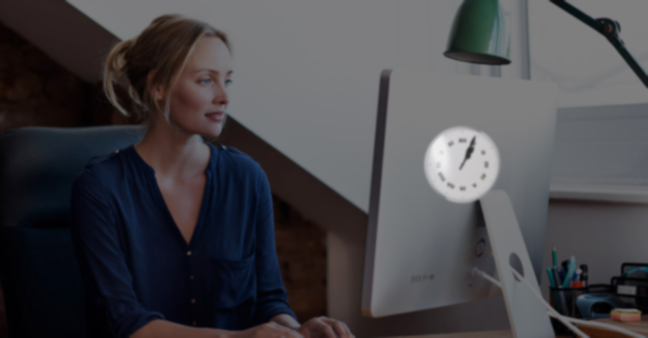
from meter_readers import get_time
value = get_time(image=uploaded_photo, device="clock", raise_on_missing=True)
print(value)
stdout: 1:04
